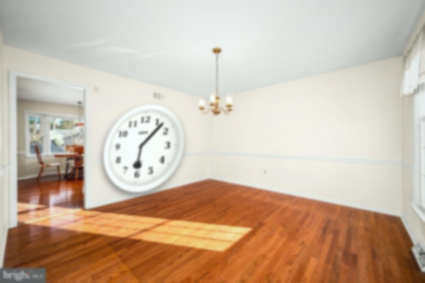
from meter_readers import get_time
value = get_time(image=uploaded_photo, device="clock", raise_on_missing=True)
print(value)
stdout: 6:07
